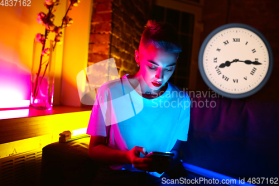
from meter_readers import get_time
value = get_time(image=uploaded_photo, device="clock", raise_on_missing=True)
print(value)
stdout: 8:16
